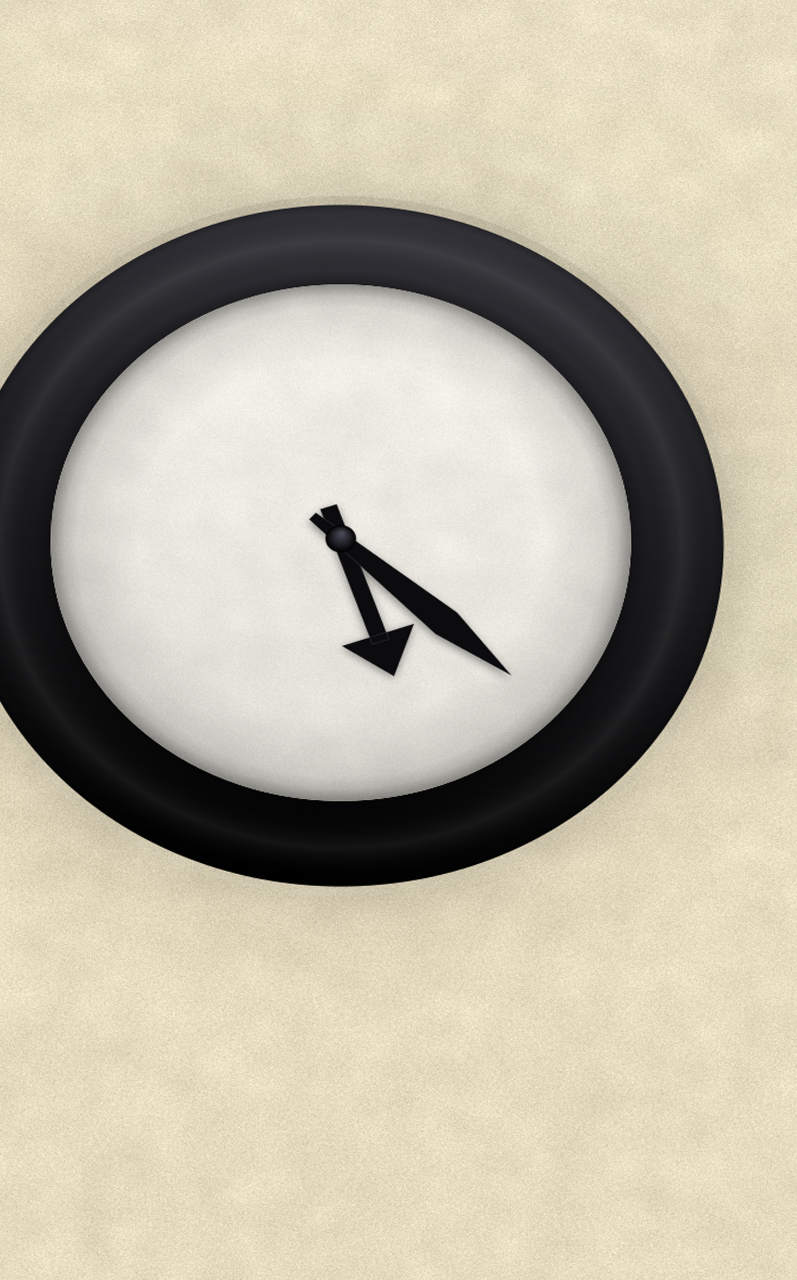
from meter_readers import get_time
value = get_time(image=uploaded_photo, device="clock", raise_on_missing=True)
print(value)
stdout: 5:22
